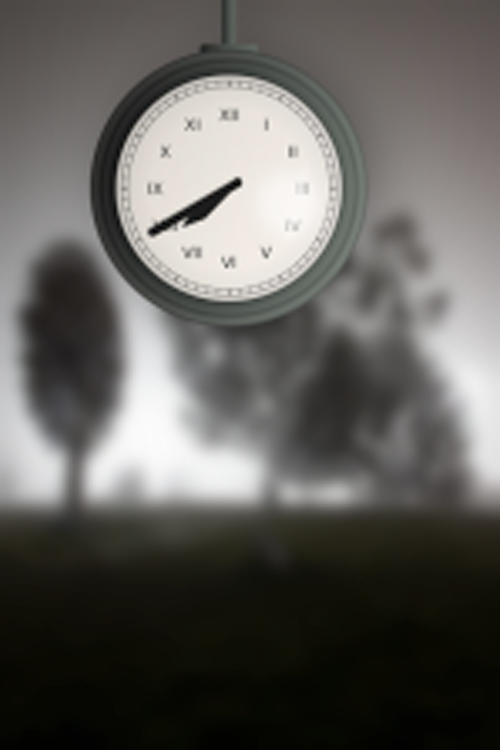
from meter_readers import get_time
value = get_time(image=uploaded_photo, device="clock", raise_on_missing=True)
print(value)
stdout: 7:40
